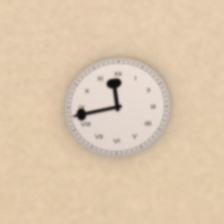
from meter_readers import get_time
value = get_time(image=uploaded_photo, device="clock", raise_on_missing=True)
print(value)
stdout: 11:43
